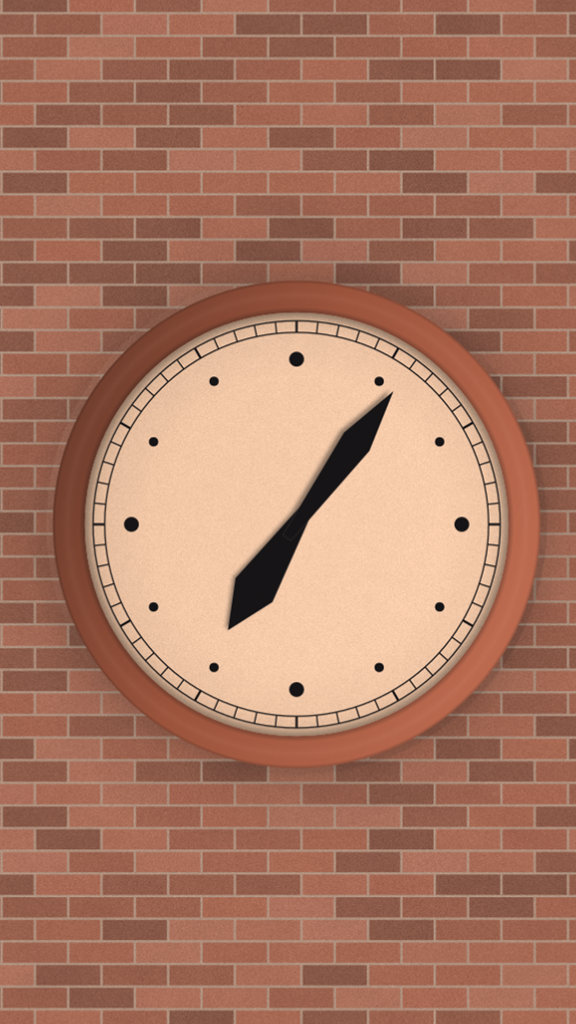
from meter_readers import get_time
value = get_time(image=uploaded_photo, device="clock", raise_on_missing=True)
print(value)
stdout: 7:06
